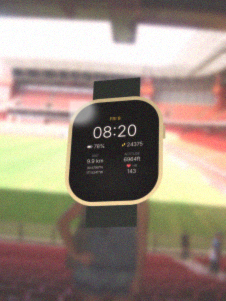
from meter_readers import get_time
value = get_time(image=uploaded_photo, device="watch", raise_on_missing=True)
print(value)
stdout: 8:20
